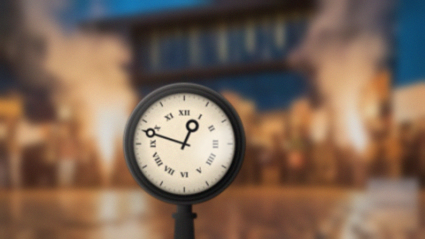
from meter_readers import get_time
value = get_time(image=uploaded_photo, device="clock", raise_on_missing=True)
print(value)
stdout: 12:48
